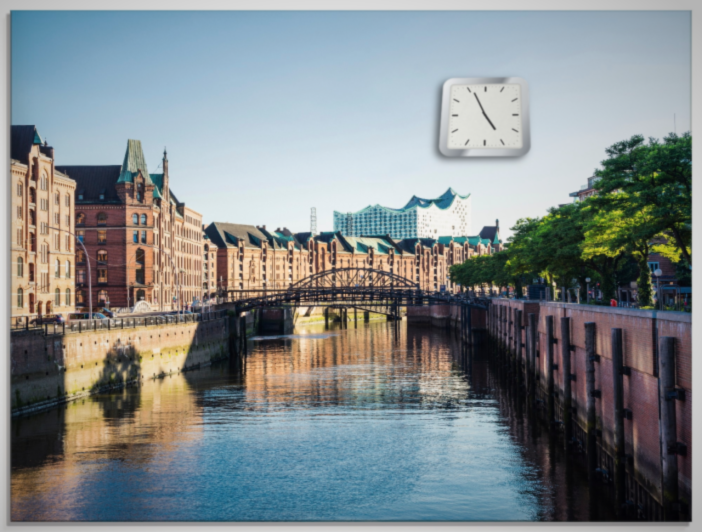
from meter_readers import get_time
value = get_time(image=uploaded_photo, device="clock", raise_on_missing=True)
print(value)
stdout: 4:56
